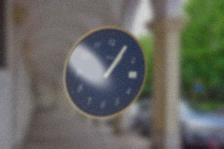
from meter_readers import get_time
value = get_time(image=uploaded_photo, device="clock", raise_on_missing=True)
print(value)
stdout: 1:05
